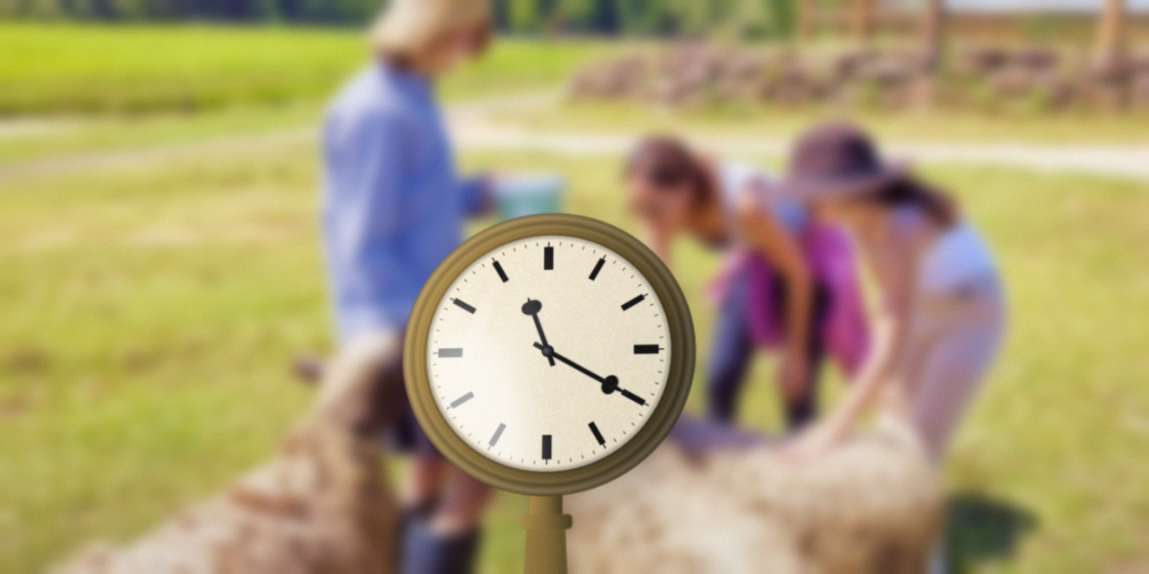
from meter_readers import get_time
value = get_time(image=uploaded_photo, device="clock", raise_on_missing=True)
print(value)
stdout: 11:20
